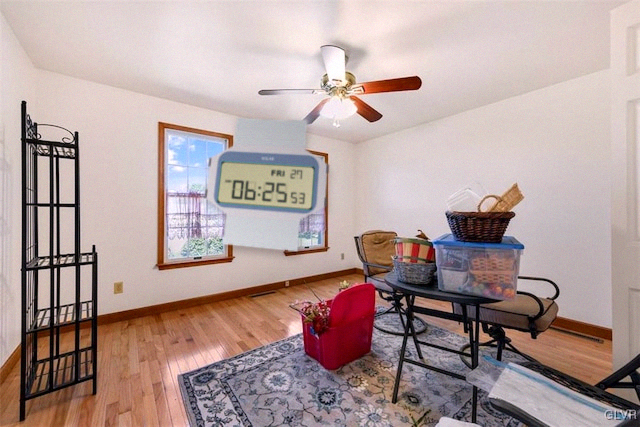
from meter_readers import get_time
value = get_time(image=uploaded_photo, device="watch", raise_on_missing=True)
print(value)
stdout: 6:25:53
